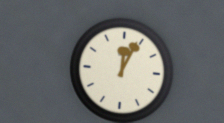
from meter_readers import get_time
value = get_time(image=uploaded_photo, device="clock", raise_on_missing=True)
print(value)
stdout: 12:04
